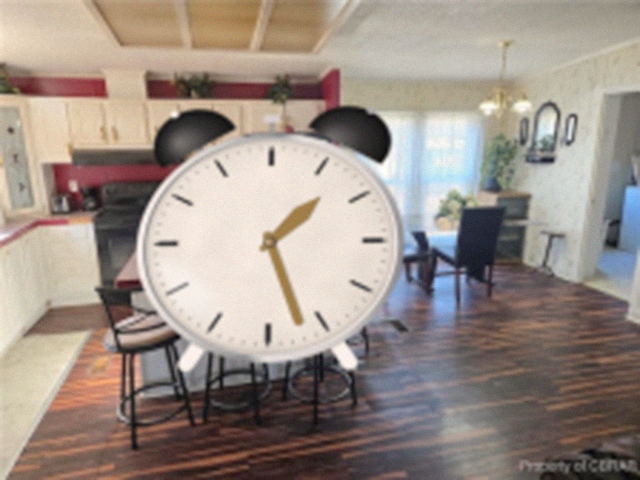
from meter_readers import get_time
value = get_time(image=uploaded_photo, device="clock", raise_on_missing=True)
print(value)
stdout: 1:27
